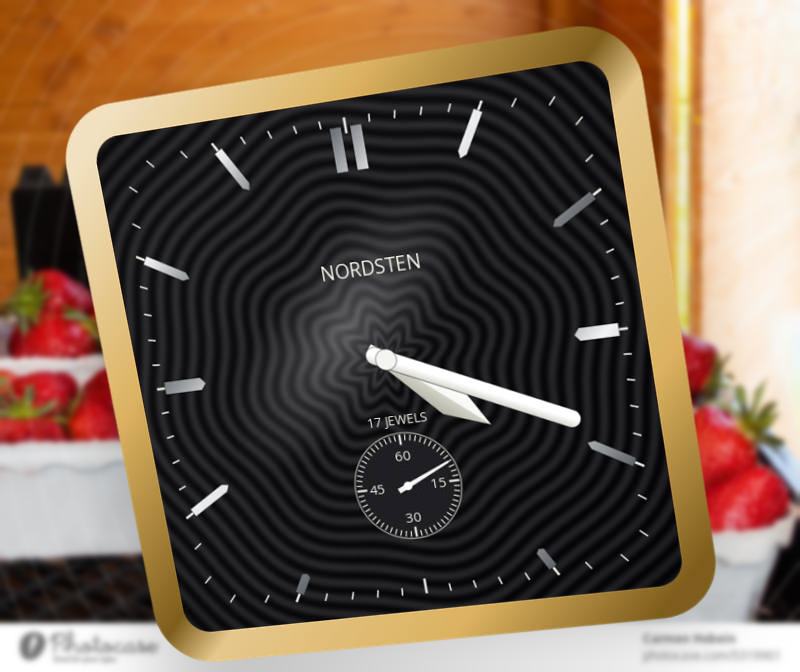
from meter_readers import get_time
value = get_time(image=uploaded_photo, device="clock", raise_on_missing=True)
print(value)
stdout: 4:19:11
